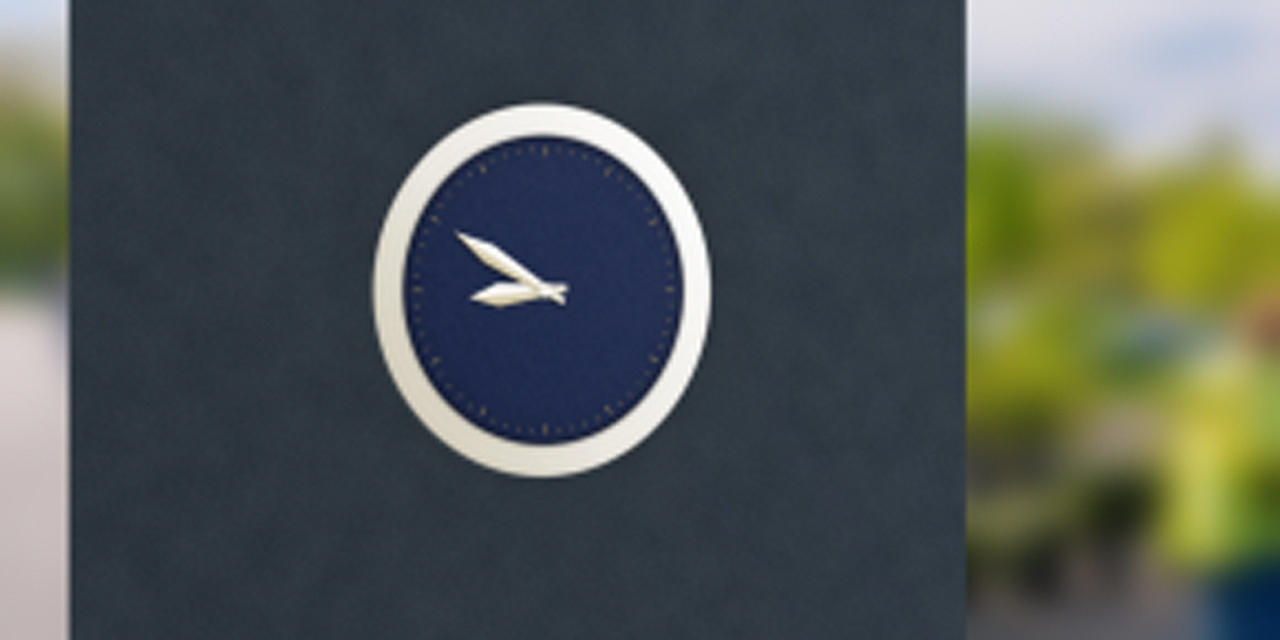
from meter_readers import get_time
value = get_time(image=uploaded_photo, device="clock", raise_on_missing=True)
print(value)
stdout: 8:50
